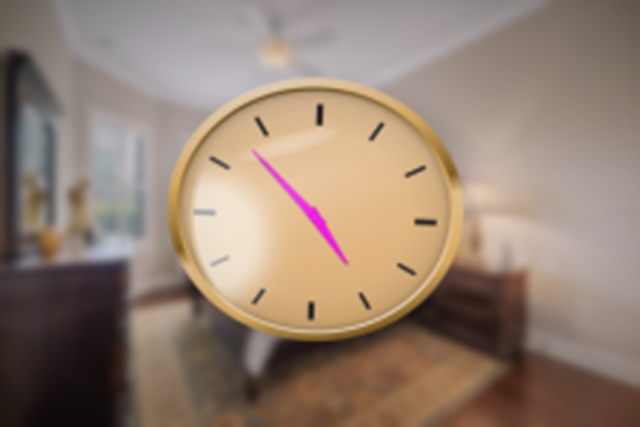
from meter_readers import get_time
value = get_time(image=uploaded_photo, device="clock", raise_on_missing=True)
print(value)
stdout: 4:53
